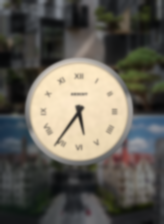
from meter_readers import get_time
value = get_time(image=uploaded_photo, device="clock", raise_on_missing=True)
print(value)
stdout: 5:36
